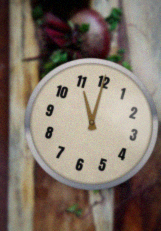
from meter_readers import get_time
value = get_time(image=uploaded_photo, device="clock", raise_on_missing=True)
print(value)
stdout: 11:00
